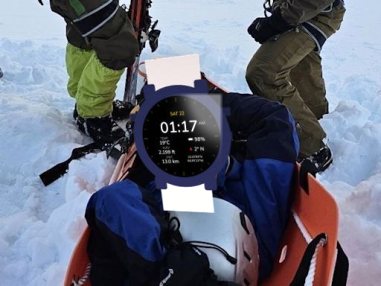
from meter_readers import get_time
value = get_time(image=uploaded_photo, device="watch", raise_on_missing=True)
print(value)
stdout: 1:17
